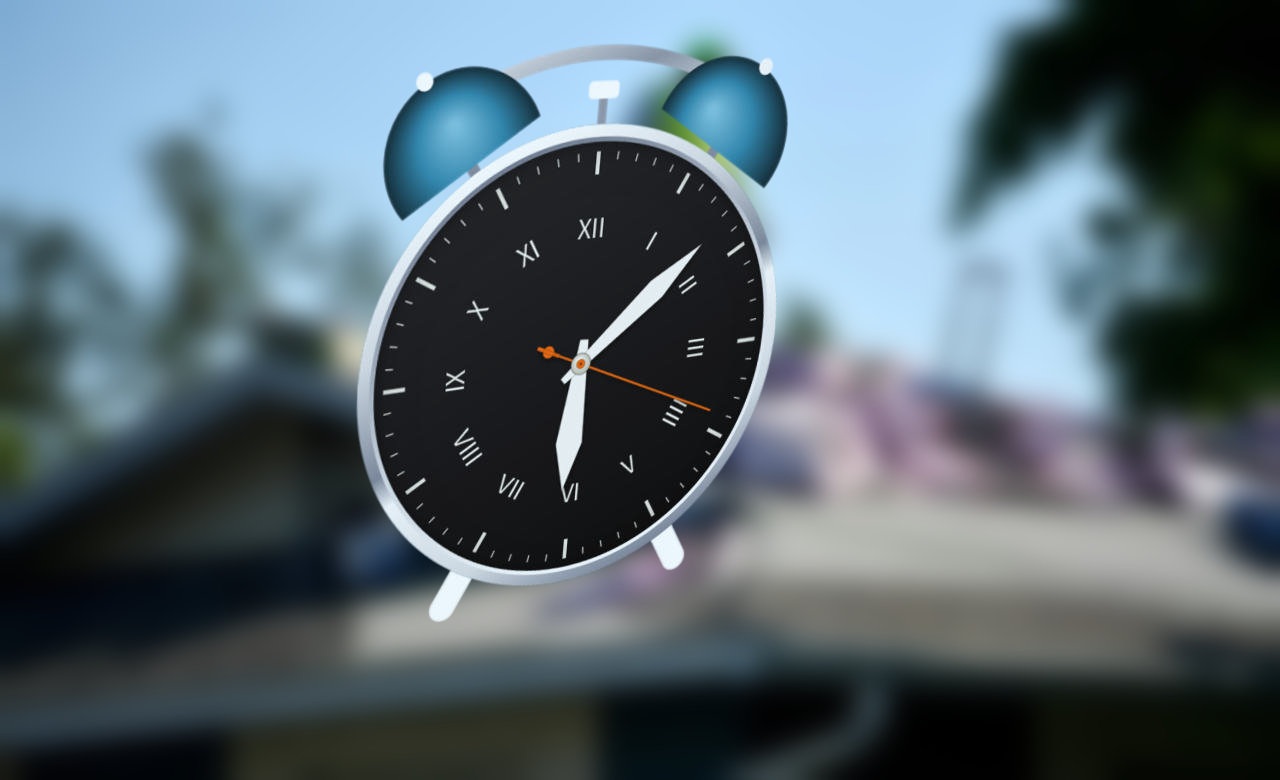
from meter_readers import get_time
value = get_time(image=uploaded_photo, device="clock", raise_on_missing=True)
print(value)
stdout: 6:08:19
